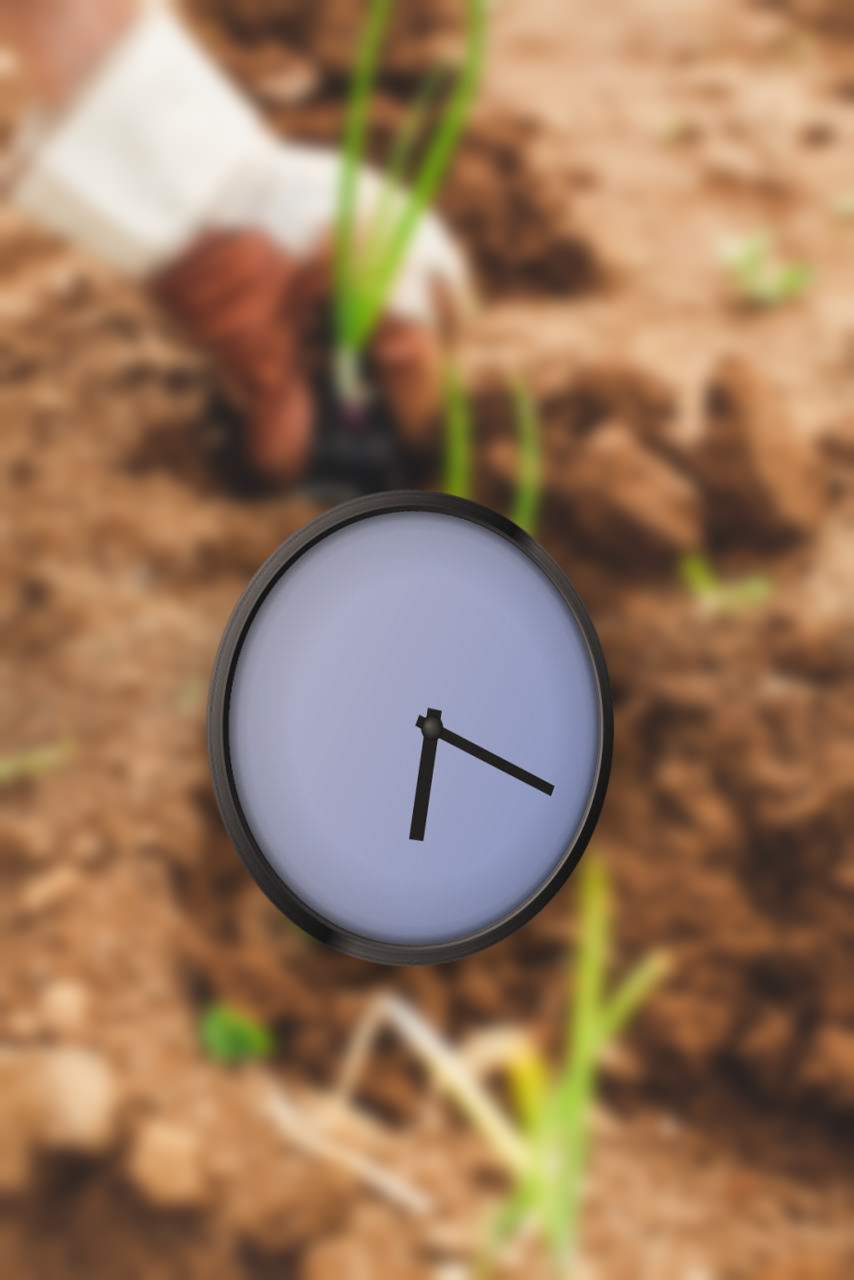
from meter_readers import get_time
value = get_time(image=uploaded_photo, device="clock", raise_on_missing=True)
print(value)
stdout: 6:19
